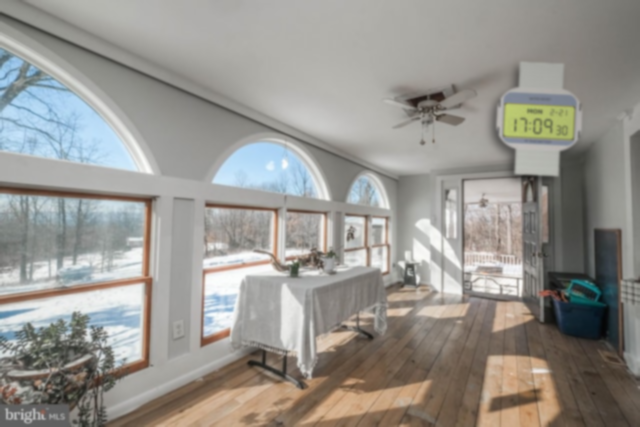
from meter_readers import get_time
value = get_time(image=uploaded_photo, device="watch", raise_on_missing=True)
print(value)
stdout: 17:09
